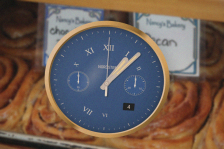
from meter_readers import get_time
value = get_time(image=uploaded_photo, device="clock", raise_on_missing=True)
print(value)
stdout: 1:07
